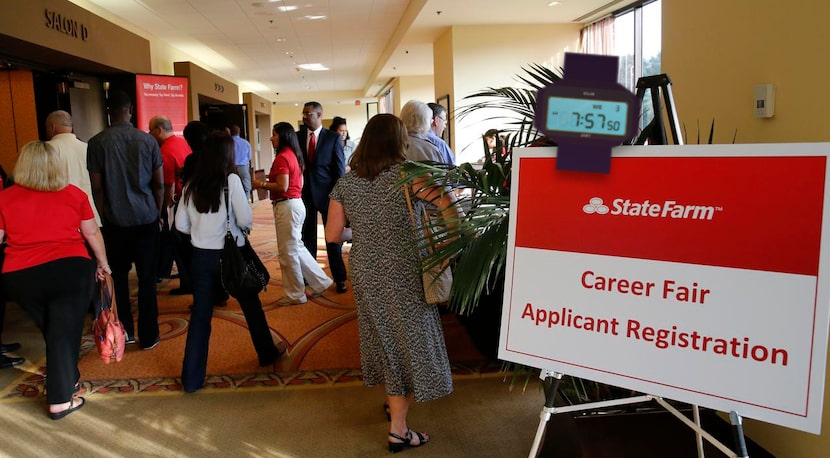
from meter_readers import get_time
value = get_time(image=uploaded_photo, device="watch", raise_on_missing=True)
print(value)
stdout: 7:57
